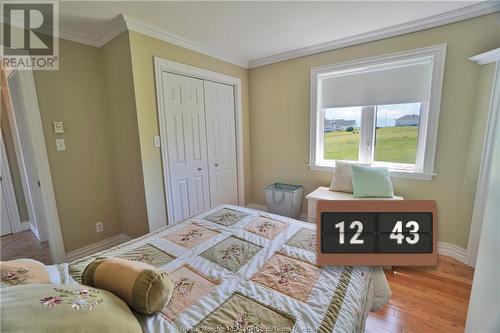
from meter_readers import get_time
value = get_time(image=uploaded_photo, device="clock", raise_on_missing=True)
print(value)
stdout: 12:43
